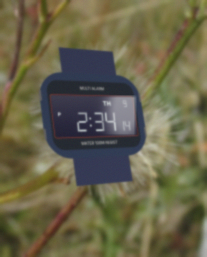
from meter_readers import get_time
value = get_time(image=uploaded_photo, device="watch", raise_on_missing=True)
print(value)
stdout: 2:34
